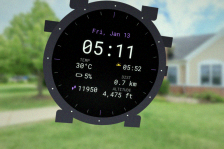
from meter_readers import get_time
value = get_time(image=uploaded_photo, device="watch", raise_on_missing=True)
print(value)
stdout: 5:11
